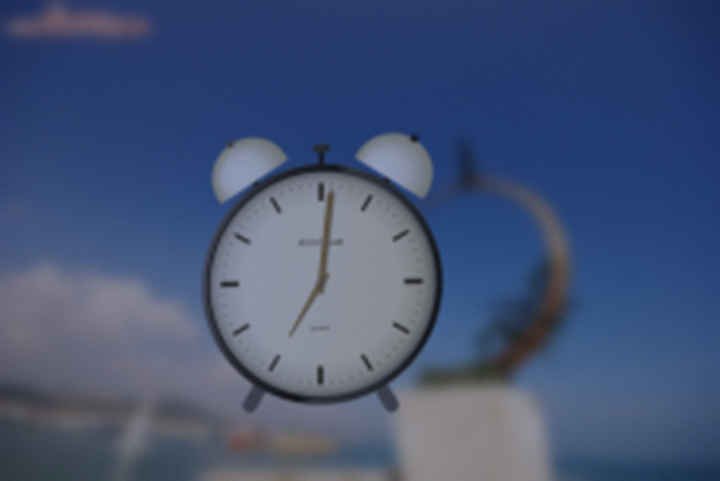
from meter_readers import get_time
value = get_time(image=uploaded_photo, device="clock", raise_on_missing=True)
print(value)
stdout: 7:01
